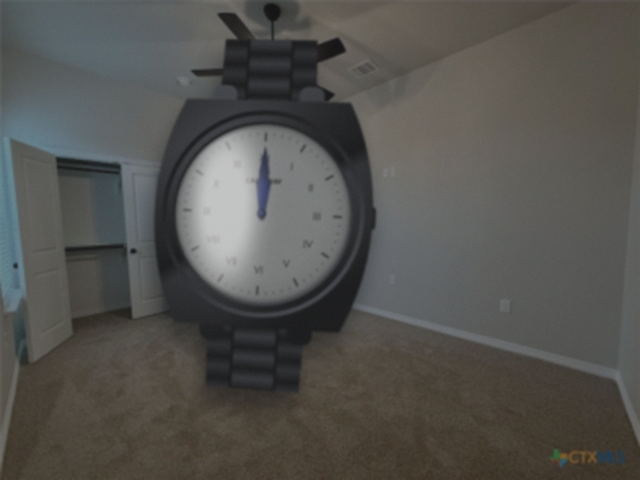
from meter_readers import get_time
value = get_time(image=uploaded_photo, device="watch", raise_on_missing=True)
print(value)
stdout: 12:00
